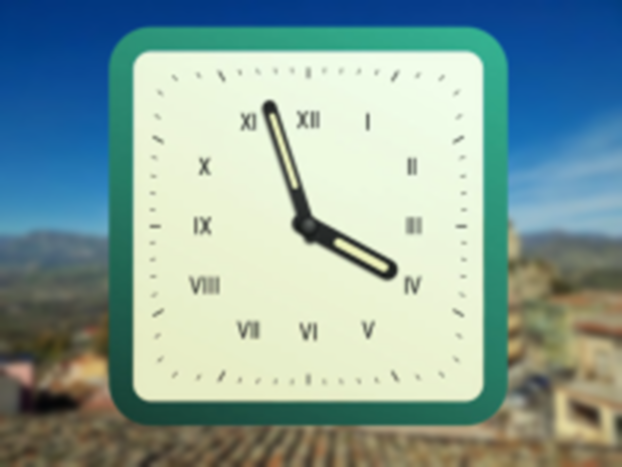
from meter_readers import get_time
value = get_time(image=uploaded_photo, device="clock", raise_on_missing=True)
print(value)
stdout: 3:57
